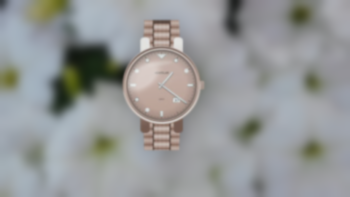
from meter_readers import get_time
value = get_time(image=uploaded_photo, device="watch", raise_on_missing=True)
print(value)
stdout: 1:21
